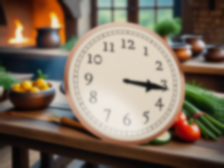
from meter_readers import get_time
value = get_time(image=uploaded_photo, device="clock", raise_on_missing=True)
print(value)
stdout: 3:16
